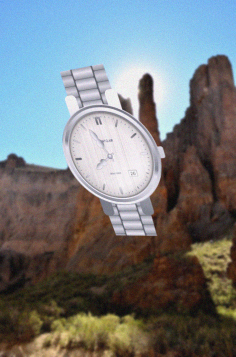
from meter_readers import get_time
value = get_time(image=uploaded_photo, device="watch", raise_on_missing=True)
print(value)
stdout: 7:56
